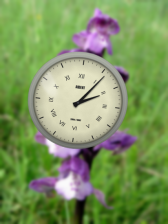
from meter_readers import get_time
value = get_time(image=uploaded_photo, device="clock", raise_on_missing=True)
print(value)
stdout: 2:06
